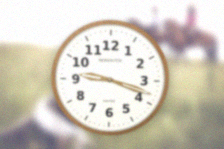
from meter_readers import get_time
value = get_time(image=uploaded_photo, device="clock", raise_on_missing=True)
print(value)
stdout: 9:18
